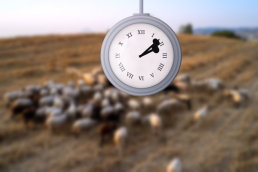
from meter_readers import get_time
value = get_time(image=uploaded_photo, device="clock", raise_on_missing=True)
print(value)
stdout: 2:08
